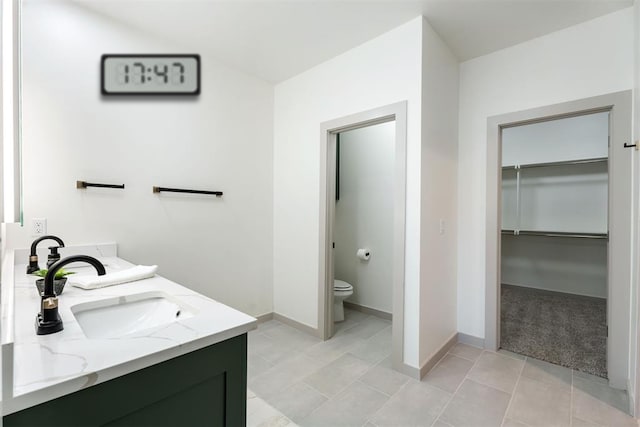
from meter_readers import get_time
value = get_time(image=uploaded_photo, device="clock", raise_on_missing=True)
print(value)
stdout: 17:47
